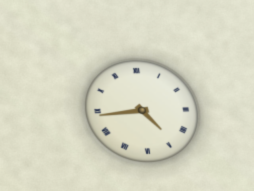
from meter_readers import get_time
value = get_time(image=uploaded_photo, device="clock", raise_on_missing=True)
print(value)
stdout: 4:44
